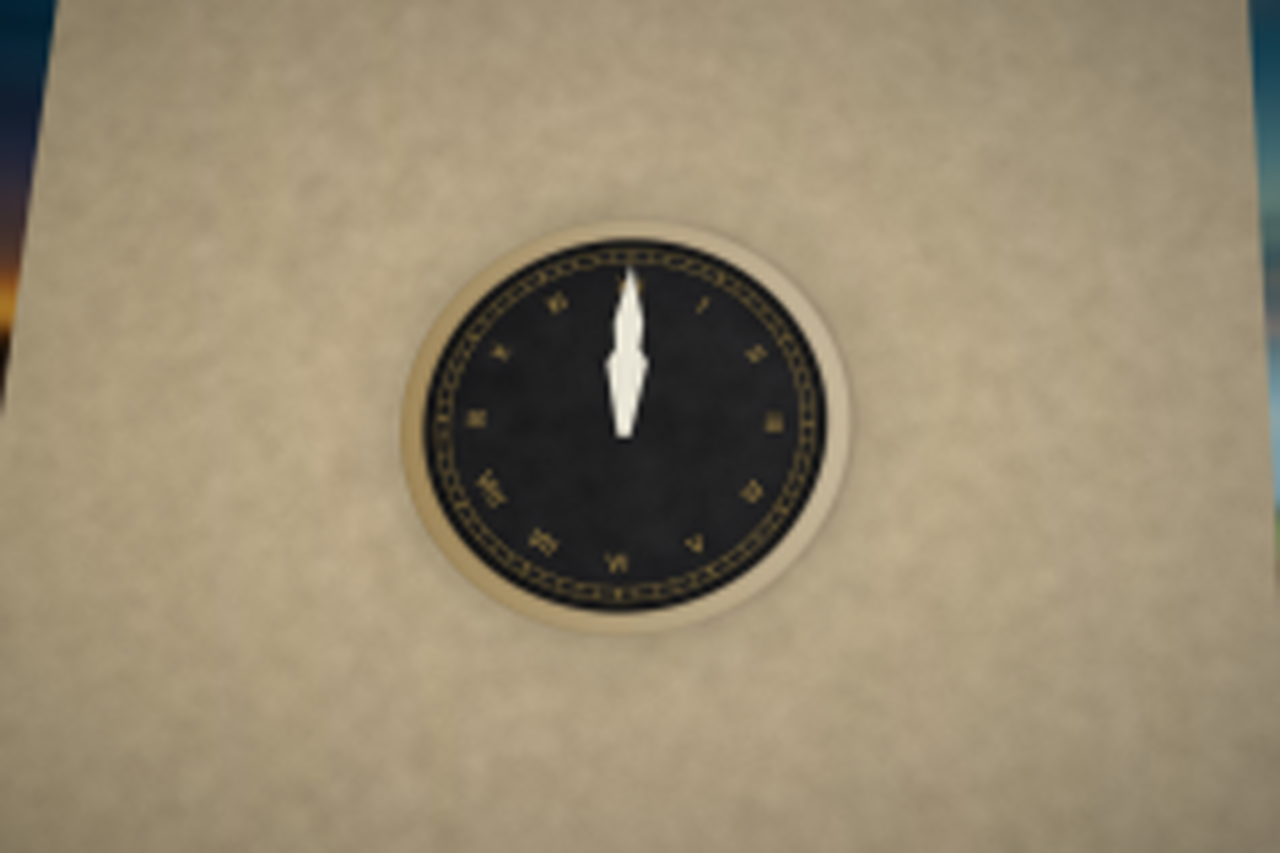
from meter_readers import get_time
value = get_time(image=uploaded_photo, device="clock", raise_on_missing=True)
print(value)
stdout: 12:00
